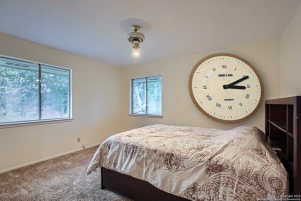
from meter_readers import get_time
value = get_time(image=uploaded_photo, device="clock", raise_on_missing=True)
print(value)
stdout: 3:11
